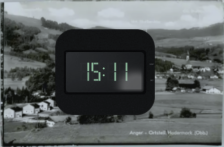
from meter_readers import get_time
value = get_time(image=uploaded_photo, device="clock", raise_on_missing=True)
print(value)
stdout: 15:11
